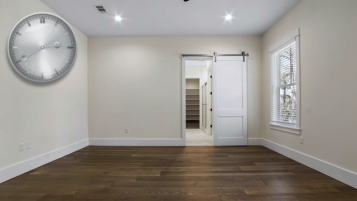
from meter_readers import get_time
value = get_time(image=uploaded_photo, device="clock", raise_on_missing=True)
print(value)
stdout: 2:40
